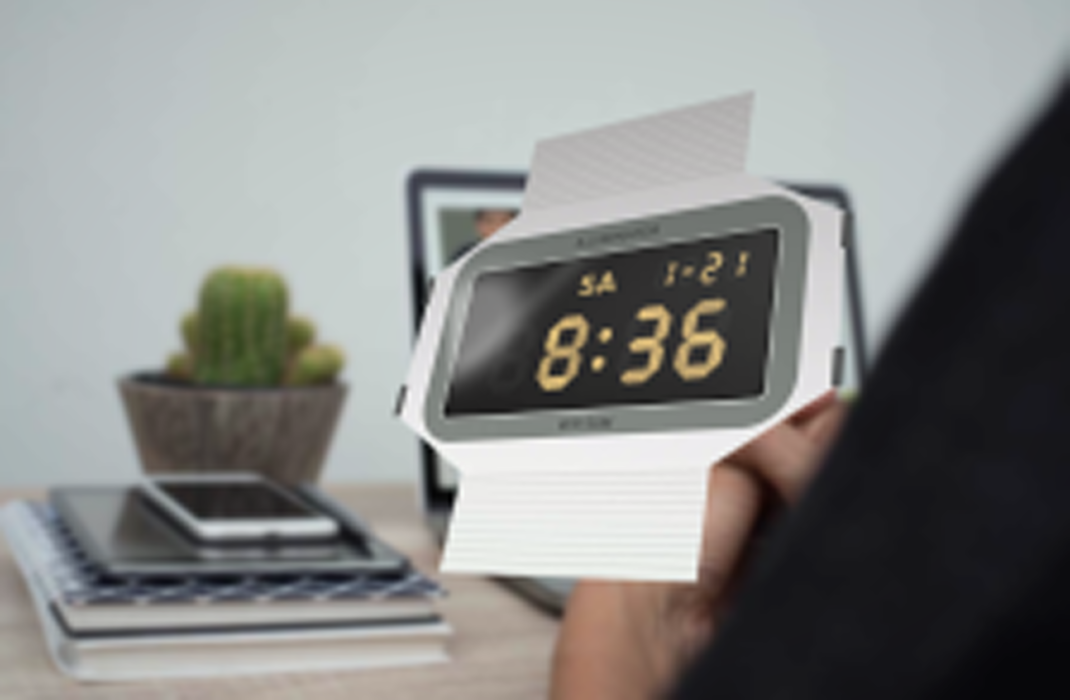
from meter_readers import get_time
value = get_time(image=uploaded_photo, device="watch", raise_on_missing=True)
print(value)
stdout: 8:36
